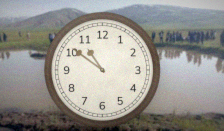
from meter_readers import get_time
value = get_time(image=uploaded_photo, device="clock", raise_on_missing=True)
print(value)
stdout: 10:51
